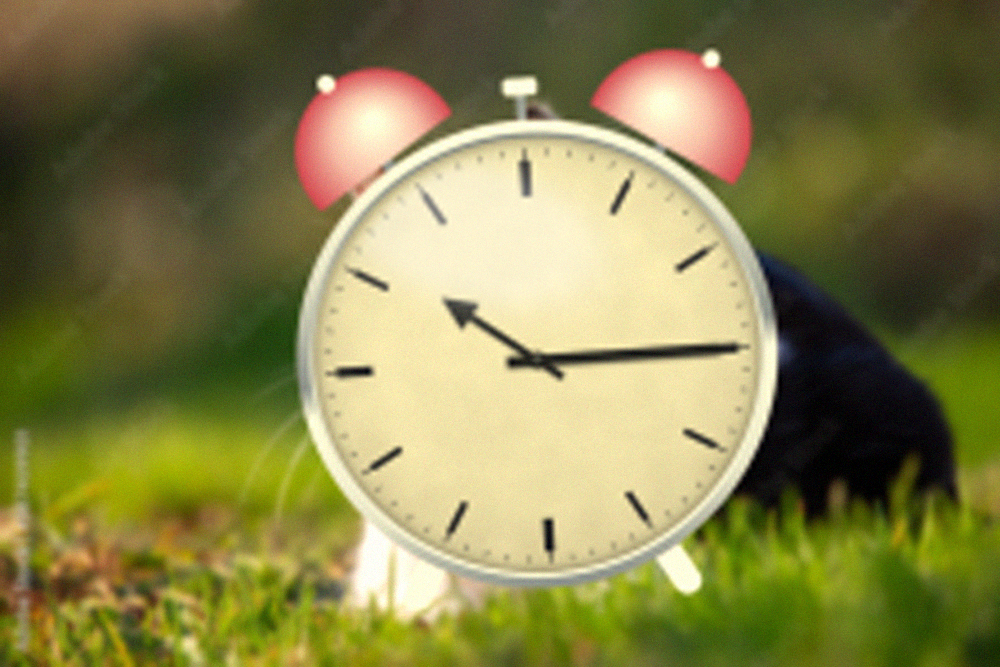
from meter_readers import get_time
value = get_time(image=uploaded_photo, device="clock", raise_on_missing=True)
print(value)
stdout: 10:15
